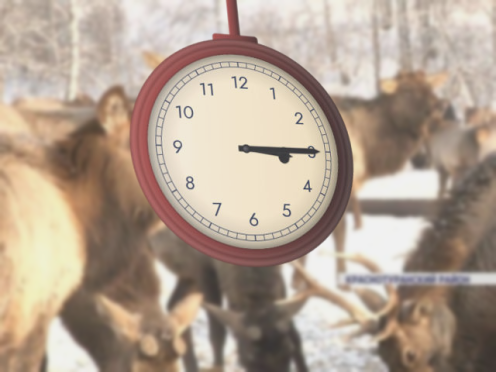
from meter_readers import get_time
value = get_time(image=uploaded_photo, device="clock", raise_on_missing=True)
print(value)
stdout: 3:15
